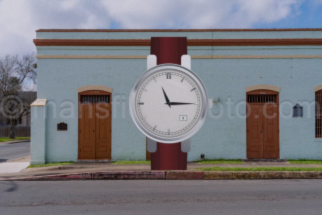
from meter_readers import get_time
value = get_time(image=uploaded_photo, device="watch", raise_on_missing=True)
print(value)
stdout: 11:15
